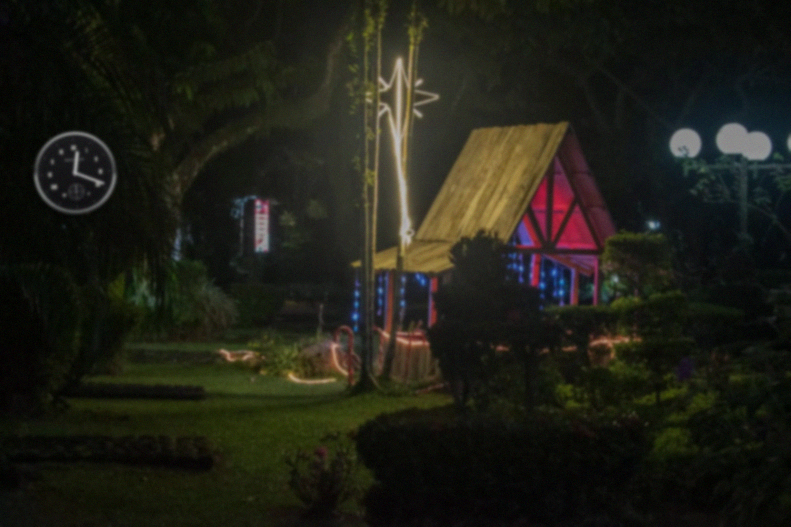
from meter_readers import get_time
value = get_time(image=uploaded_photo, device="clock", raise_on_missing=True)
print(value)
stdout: 12:19
